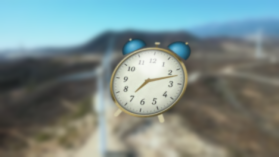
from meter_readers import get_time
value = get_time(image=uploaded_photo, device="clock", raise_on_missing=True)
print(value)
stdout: 7:12
